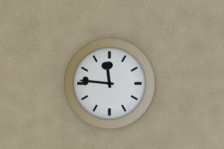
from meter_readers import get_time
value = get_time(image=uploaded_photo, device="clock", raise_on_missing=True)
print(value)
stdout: 11:46
